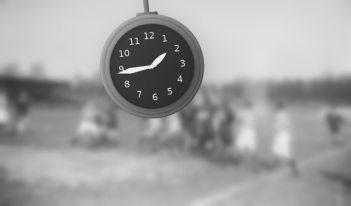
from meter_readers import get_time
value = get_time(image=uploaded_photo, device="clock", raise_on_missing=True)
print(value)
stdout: 1:44
